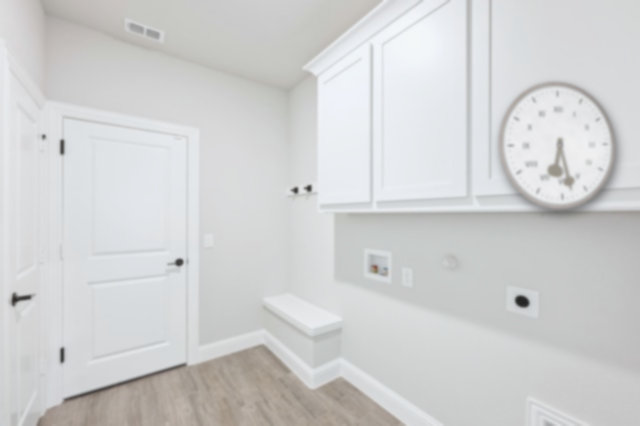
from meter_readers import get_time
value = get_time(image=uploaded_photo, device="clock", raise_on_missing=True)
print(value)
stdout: 6:28
